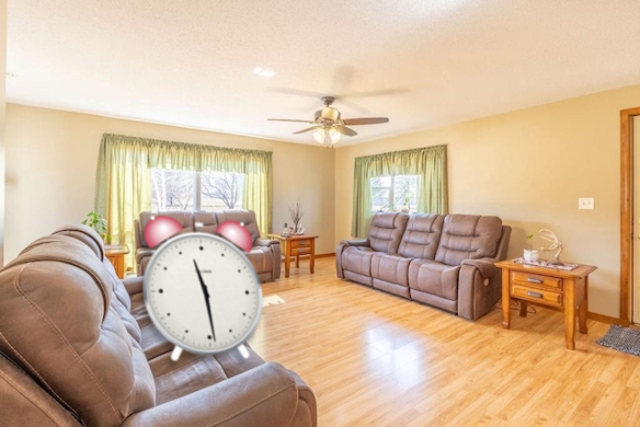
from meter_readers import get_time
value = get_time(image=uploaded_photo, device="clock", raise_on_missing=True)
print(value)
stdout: 11:29
